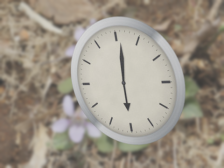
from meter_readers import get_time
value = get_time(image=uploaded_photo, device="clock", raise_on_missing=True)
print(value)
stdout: 6:01
